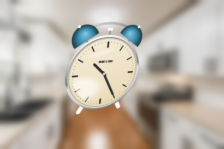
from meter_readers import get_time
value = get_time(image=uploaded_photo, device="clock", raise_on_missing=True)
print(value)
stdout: 10:25
